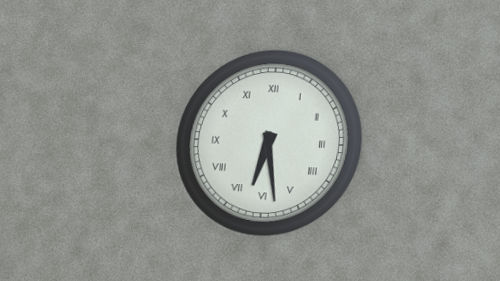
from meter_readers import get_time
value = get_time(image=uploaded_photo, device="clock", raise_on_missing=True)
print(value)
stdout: 6:28
